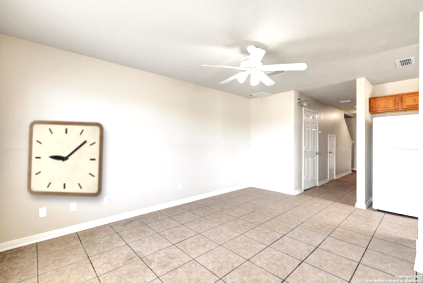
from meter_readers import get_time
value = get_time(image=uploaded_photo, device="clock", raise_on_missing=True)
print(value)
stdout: 9:08
